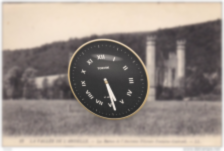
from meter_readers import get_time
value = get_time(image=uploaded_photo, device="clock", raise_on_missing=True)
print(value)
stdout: 5:29
